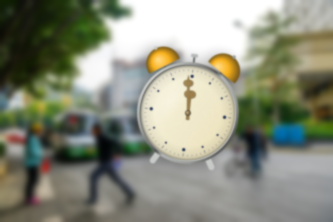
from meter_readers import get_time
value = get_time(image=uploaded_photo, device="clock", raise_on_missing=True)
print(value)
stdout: 11:59
